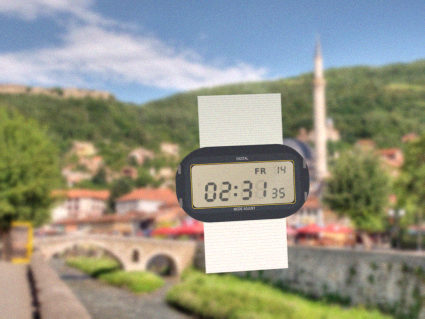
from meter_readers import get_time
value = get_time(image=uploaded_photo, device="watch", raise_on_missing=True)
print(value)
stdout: 2:31:35
